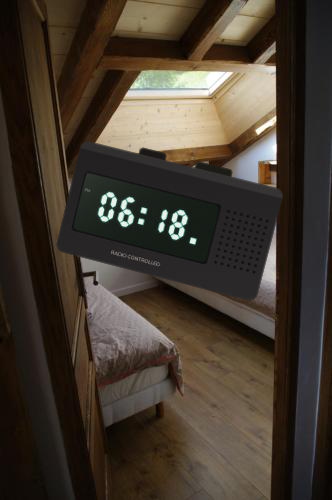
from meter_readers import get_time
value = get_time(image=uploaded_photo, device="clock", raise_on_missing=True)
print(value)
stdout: 6:18
